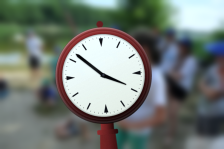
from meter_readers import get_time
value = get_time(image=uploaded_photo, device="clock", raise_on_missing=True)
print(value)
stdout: 3:52
